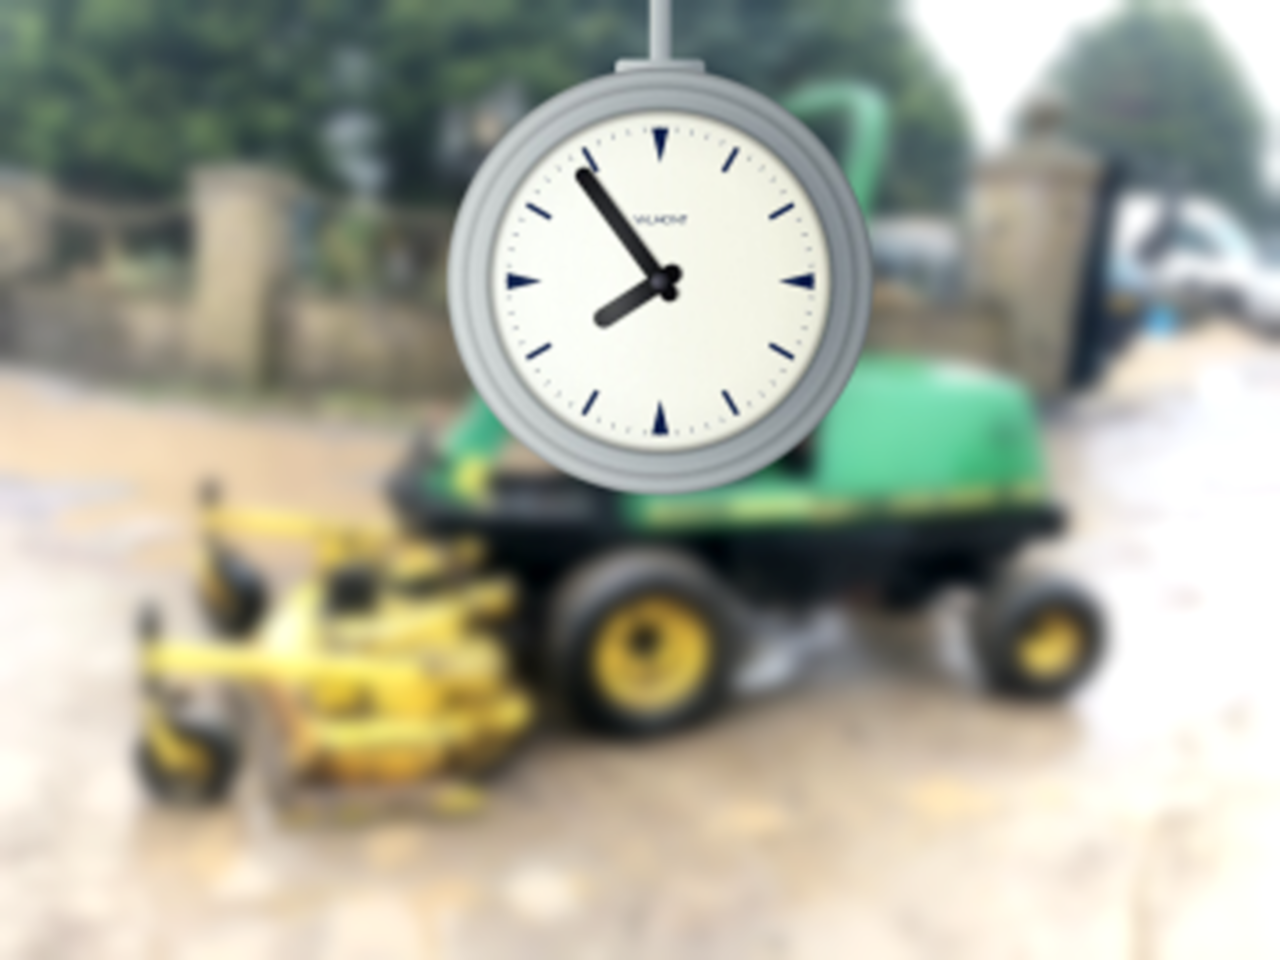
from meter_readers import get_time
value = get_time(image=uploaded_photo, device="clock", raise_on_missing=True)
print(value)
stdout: 7:54
